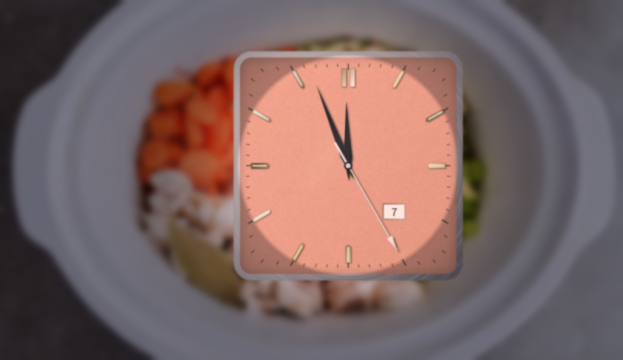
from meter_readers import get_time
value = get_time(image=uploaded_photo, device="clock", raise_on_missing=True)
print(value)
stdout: 11:56:25
